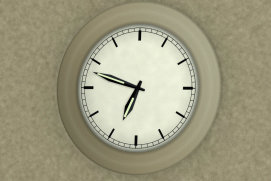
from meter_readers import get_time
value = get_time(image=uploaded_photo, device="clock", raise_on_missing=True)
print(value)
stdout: 6:48
